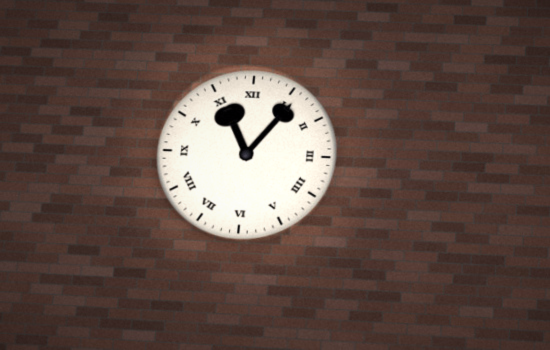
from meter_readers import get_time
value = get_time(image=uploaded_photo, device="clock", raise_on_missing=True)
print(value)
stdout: 11:06
